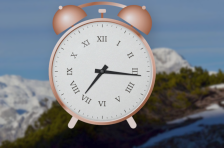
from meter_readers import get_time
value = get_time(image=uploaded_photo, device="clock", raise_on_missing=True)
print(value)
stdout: 7:16
